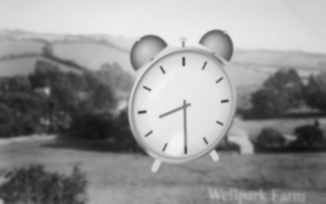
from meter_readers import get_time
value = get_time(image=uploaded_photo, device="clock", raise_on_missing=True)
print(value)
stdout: 8:30
